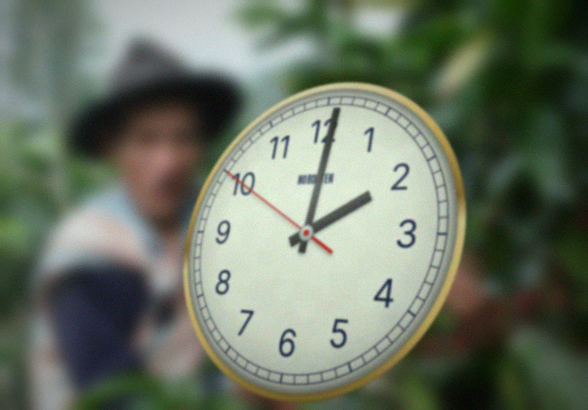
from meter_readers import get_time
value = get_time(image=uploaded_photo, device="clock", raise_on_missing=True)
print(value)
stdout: 2:00:50
